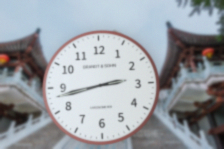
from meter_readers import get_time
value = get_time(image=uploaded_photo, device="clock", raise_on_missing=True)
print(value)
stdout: 2:43
